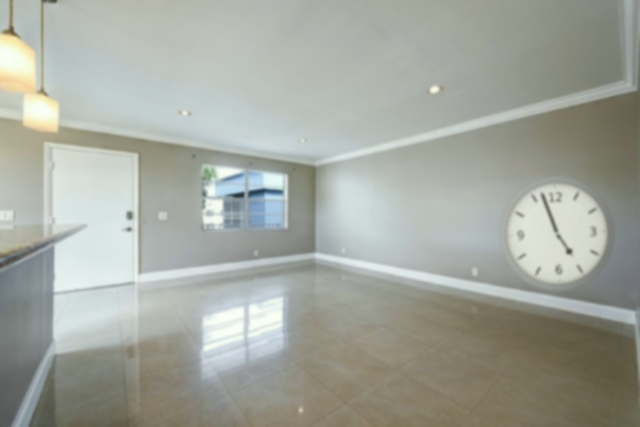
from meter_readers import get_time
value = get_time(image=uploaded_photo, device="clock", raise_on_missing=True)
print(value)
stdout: 4:57
